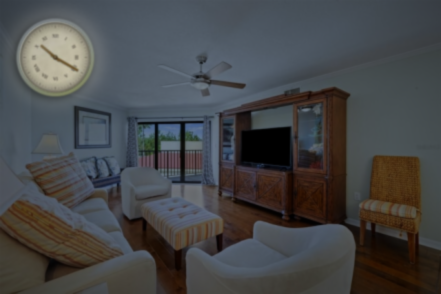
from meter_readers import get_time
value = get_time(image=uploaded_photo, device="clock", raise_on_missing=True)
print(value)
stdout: 10:20
